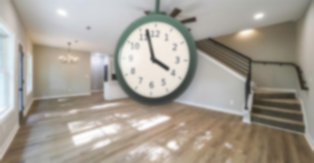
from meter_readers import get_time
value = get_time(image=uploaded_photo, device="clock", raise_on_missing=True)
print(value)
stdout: 3:57
